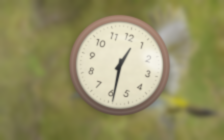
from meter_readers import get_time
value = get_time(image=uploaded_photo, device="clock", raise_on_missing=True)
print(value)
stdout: 12:29
